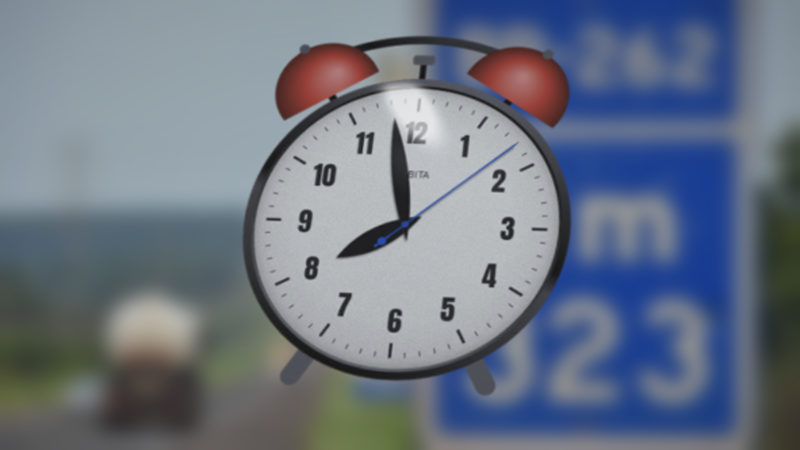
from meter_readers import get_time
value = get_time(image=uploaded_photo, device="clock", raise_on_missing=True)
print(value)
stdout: 7:58:08
